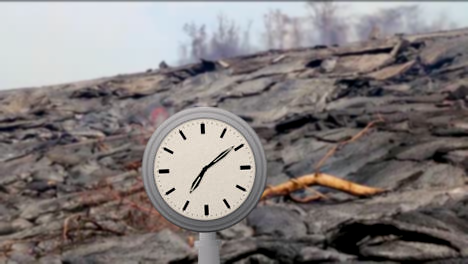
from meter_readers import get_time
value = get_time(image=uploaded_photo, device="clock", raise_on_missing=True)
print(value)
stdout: 7:09
